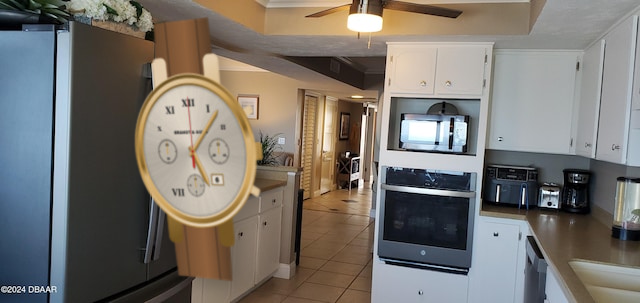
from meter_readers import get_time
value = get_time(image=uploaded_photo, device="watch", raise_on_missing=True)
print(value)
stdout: 5:07
